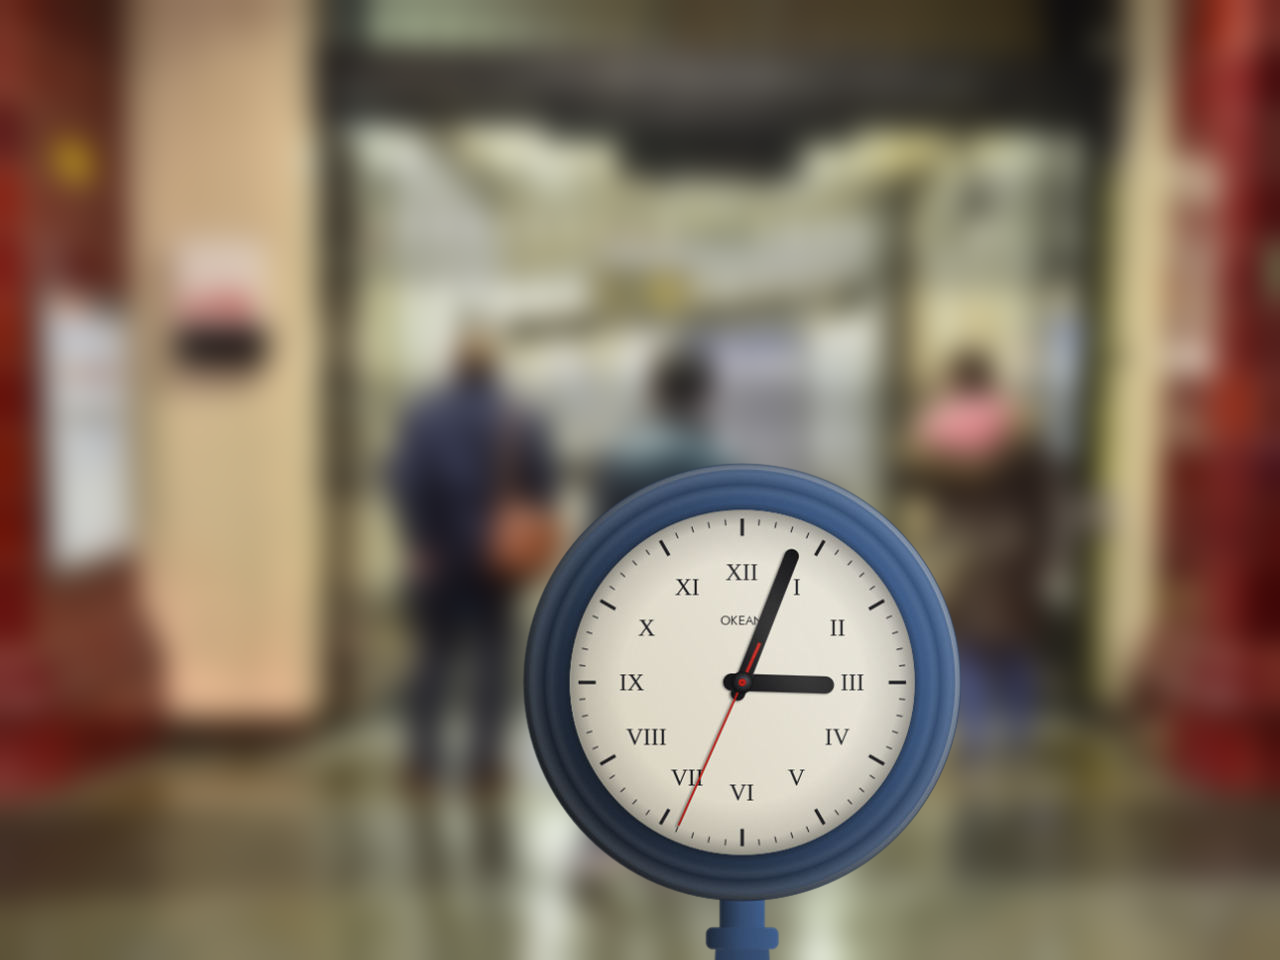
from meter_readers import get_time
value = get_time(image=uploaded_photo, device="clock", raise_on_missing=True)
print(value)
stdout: 3:03:34
